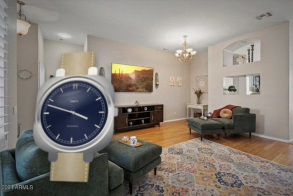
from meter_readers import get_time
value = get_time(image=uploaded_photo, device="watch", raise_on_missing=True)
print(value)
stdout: 3:48
